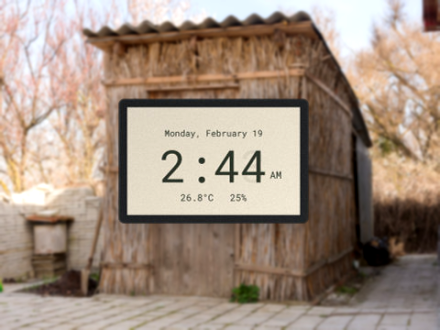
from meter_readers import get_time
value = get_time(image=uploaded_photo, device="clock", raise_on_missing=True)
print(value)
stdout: 2:44
